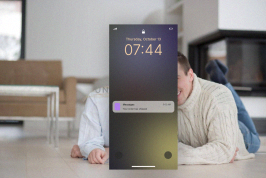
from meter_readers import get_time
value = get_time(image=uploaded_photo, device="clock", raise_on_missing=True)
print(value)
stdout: 7:44
